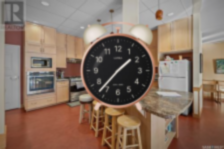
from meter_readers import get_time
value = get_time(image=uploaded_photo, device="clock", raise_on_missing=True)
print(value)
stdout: 1:37
